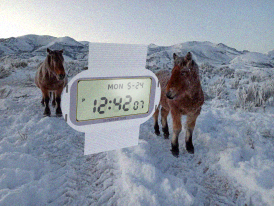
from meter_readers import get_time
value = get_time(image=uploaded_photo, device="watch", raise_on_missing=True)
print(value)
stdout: 12:42:07
